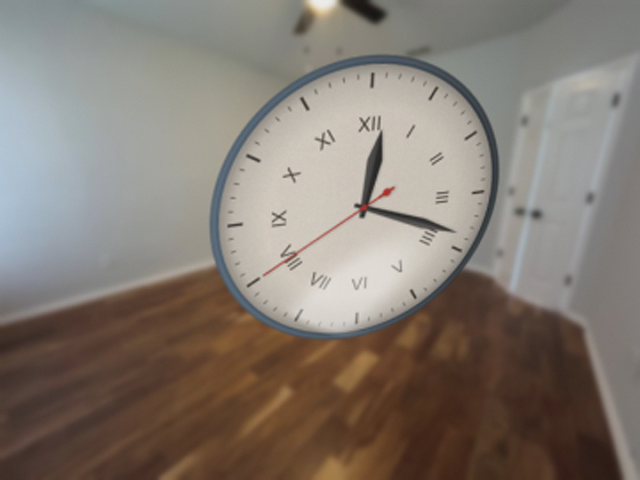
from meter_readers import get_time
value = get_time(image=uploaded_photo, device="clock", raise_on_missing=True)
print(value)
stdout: 12:18:40
